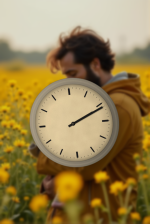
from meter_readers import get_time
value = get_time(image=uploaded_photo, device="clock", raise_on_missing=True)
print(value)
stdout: 2:11
